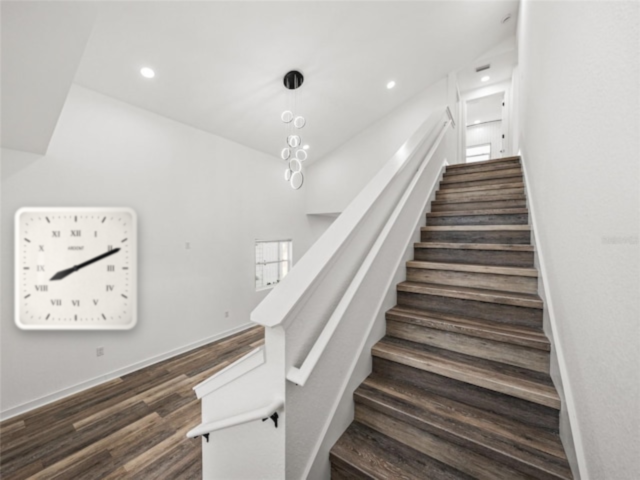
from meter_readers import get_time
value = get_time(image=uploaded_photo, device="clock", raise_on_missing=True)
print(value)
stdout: 8:11
